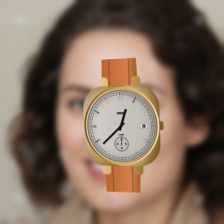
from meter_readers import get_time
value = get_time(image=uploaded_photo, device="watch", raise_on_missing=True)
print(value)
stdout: 12:38
